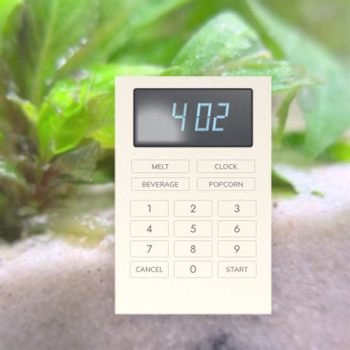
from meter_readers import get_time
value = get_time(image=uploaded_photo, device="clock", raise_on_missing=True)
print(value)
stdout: 4:02
